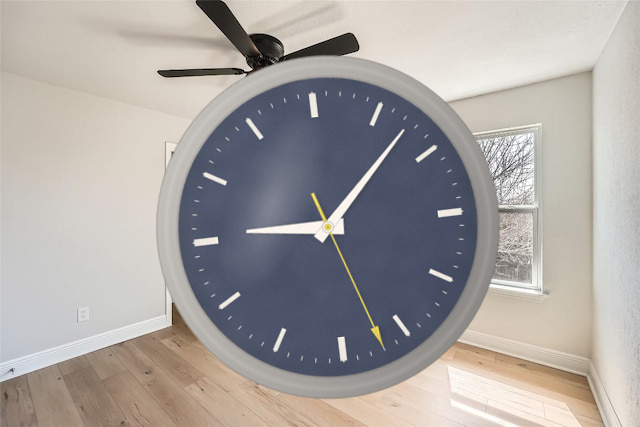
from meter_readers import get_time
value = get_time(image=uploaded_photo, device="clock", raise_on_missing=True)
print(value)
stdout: 9:07:27
